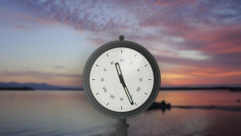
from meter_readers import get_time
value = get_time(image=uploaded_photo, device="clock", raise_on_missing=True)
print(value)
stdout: 11:26
